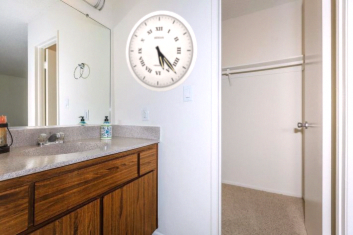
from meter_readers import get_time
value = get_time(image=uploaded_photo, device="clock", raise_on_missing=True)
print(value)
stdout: 5:23
